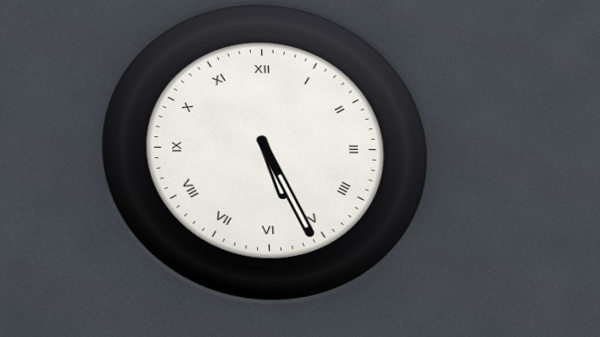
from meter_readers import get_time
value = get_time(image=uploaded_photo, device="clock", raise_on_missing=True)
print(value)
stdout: 5:26
